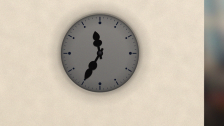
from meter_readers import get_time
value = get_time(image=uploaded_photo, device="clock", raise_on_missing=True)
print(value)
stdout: 11:35
